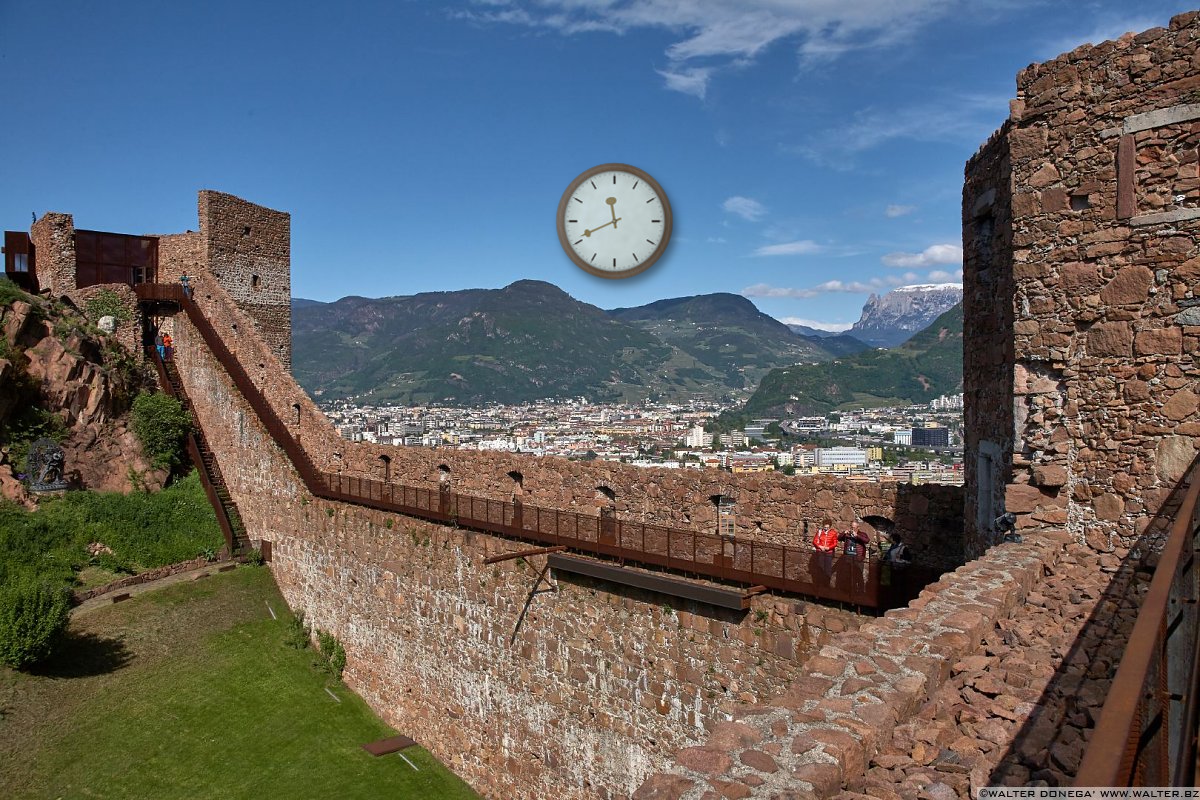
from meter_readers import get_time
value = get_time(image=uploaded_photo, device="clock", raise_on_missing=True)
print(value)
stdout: 11:41
